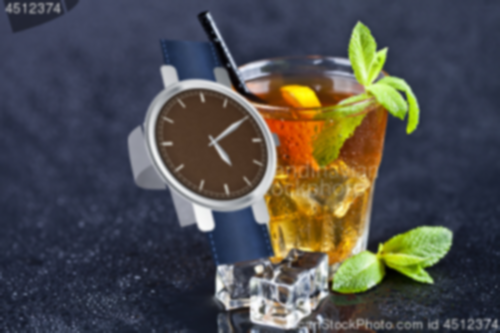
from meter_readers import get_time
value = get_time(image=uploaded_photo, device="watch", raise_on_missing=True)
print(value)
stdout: 5:10
